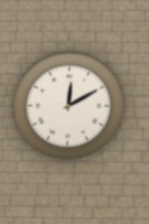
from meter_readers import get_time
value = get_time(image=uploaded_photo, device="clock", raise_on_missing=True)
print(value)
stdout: 12:10
